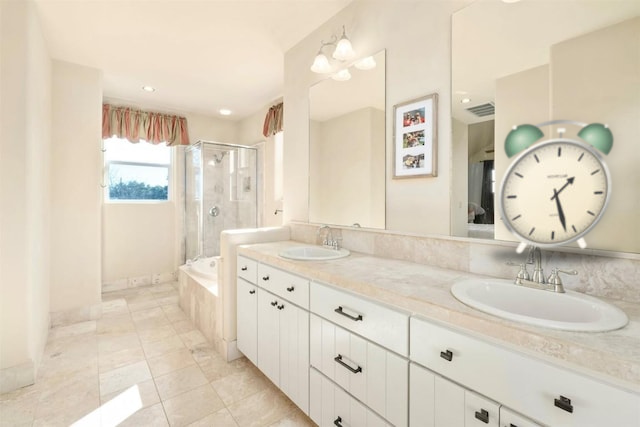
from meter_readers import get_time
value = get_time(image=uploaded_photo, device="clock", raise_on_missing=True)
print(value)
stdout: 1:27
